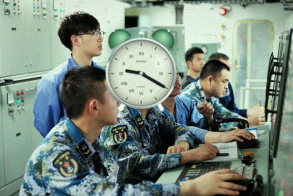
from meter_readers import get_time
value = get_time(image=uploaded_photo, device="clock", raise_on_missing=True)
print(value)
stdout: 9:20
